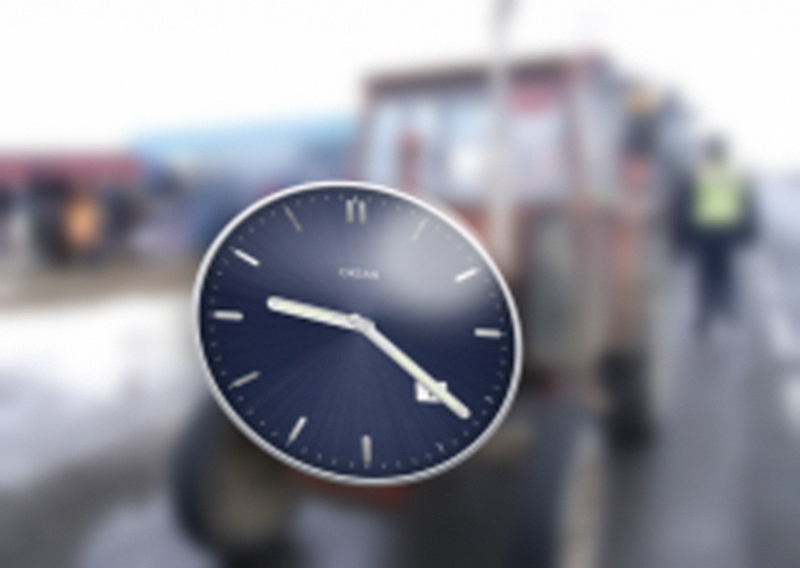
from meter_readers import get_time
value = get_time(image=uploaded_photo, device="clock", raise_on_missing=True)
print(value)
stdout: 9:22
